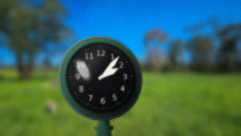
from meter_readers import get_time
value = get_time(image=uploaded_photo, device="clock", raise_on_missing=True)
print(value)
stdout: 2:07
